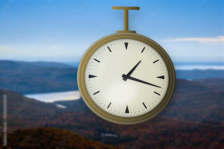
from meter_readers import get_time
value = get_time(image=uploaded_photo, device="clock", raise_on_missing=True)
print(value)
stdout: 1:18
